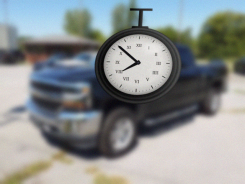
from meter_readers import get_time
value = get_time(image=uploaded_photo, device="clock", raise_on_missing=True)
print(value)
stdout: 7:52
